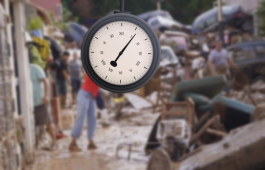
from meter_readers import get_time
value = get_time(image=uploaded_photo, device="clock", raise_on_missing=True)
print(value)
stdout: 7:06
